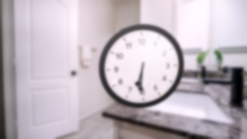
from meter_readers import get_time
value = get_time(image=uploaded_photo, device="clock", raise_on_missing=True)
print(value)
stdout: 6:31
